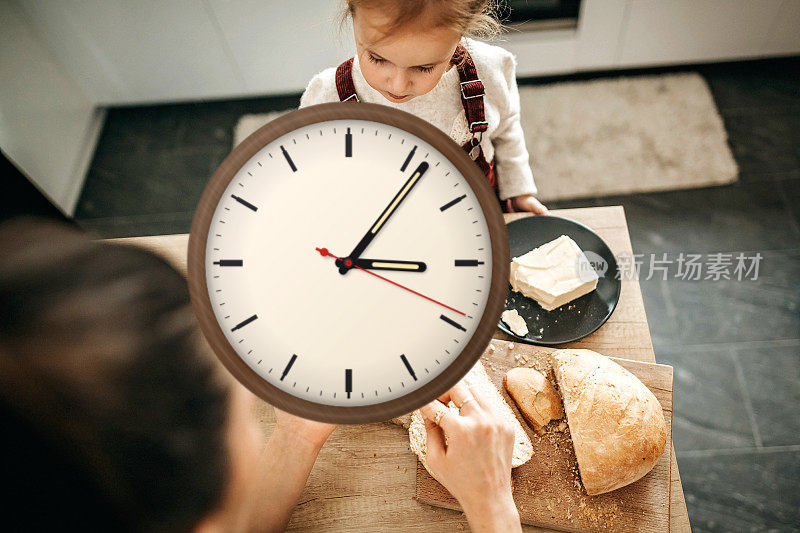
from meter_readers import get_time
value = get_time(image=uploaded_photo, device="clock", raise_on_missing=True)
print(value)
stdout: 3:06:19
